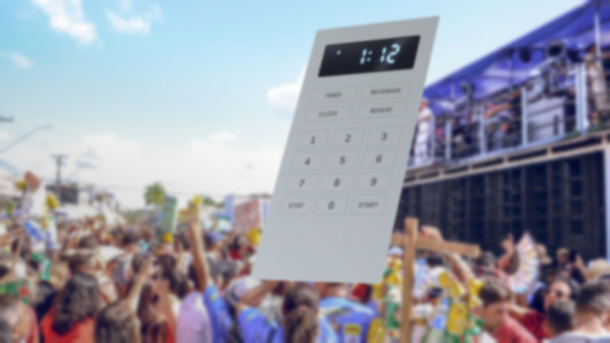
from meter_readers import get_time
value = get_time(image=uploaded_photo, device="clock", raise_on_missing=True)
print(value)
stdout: 1:12
